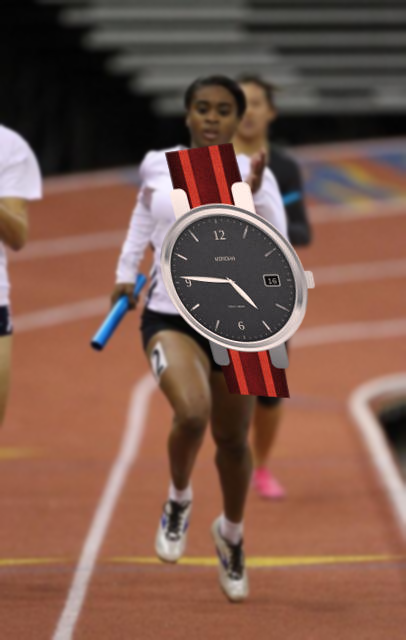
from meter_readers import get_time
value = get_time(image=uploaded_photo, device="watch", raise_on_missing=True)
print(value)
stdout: 4:46
